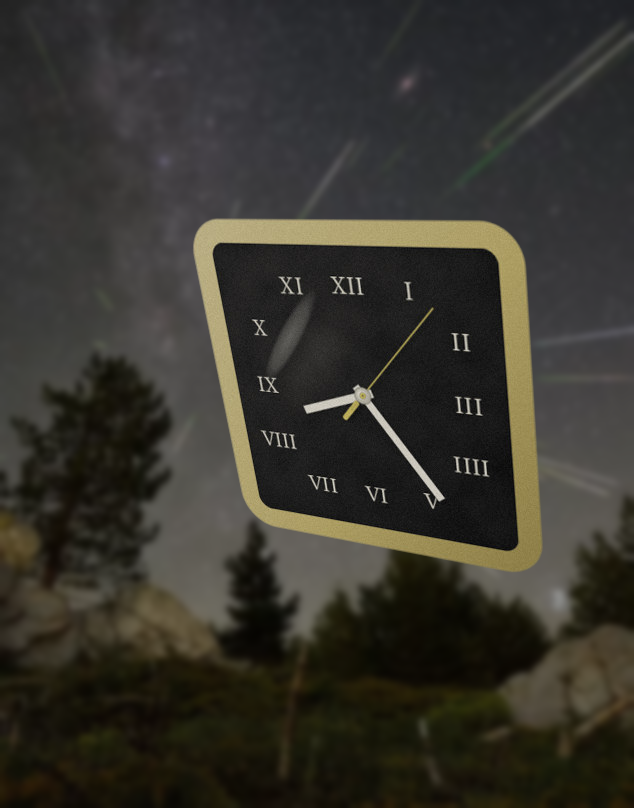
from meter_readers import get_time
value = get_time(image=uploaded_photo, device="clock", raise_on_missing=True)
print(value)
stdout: 8:24:07
